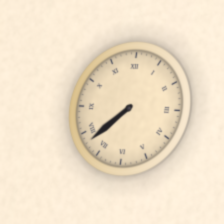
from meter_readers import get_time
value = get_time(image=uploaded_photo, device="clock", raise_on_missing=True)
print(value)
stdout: 7:38
